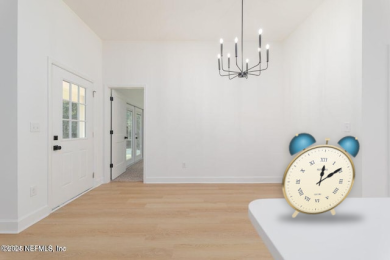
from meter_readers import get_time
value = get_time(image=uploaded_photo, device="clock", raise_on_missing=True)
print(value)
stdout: 12:09
